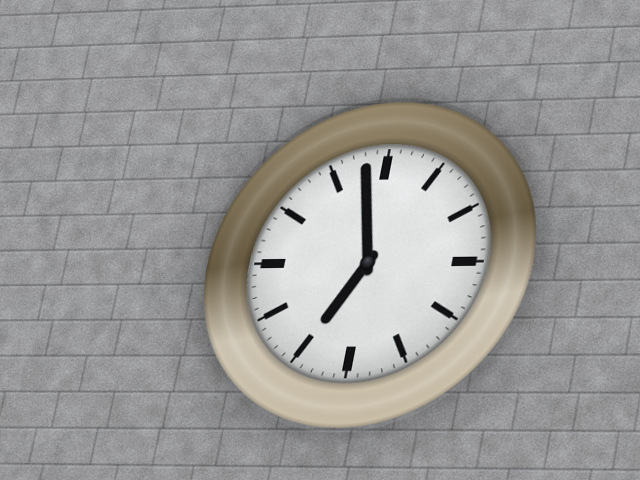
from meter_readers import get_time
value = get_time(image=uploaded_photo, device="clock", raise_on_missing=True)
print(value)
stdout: 6:58
